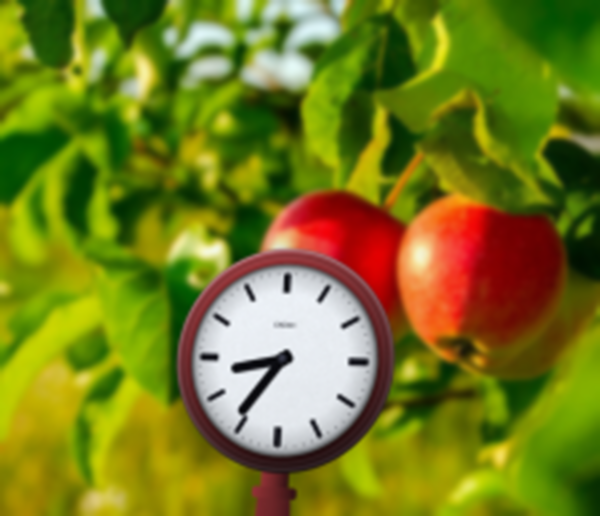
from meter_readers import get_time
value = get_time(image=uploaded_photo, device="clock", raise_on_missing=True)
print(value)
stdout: 8:36
